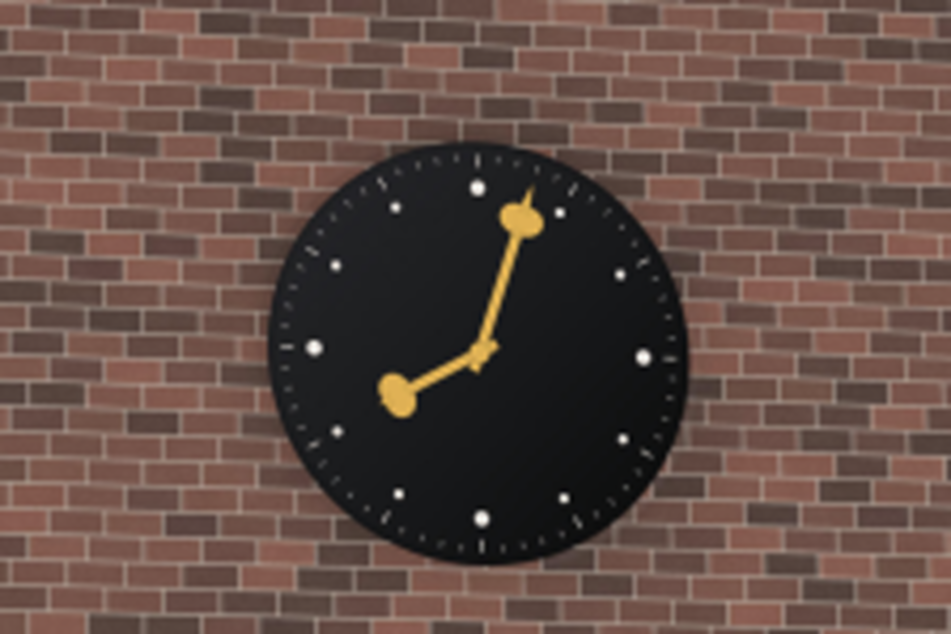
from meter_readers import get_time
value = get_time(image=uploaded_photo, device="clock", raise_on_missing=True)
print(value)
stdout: 8:03
